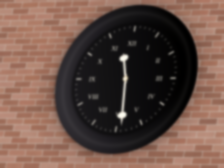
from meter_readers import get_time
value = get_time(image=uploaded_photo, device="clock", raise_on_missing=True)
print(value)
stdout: 11:29
